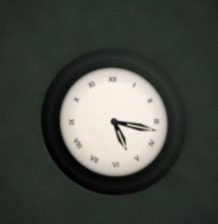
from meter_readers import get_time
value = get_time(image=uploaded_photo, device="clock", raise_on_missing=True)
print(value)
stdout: 5:17
